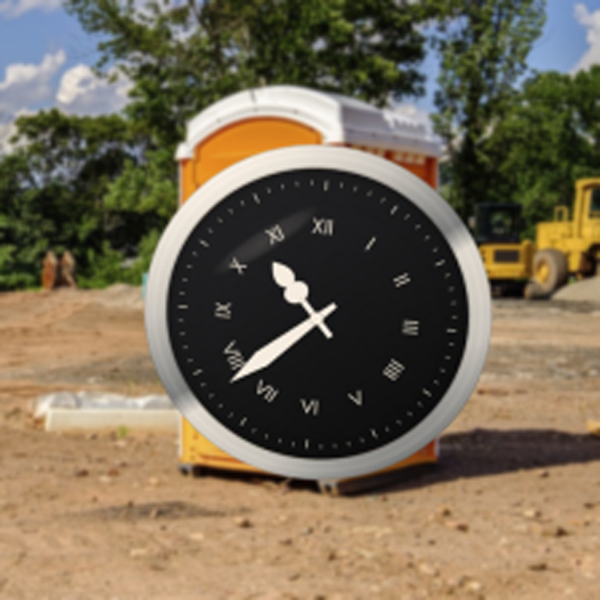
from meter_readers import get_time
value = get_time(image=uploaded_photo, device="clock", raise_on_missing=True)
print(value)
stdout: 10:38
